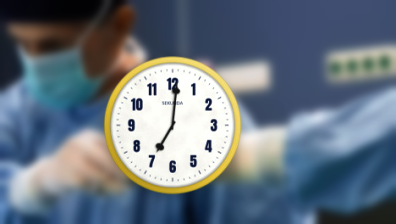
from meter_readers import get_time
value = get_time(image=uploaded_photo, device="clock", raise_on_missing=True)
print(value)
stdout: 7:01
